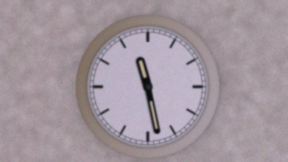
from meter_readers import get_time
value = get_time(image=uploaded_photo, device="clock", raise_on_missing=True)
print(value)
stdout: 11:28
